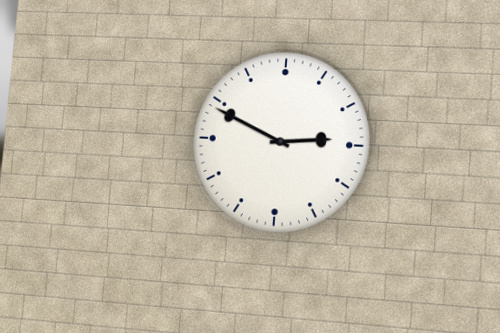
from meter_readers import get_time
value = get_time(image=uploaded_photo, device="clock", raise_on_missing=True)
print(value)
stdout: 2:49
